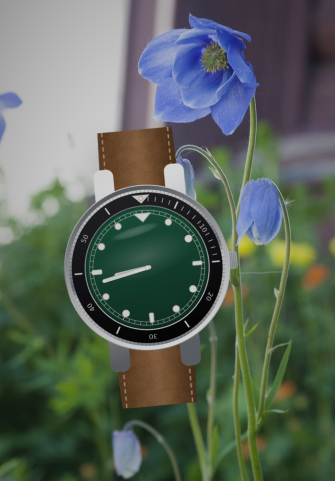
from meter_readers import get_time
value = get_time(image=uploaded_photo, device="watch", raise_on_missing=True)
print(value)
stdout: 8:43
